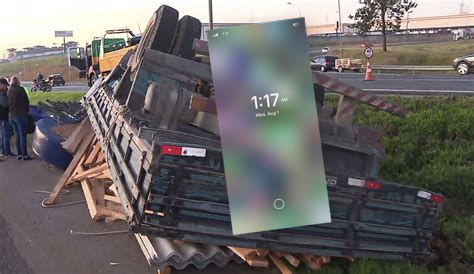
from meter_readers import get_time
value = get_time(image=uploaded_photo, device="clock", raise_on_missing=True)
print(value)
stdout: 1:17
